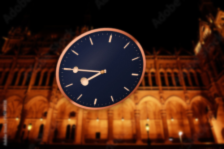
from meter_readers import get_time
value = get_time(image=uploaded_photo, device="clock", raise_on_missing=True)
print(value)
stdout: 7:45
